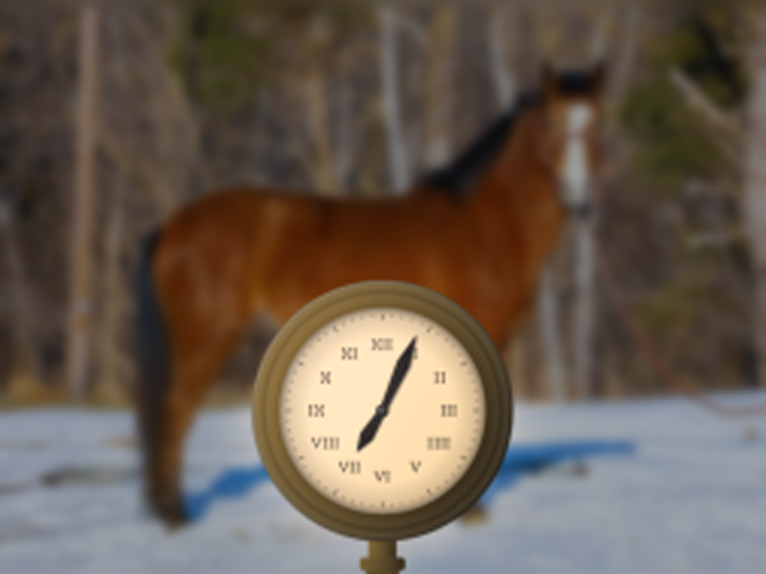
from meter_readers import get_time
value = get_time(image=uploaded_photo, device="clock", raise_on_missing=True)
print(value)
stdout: 7:04
